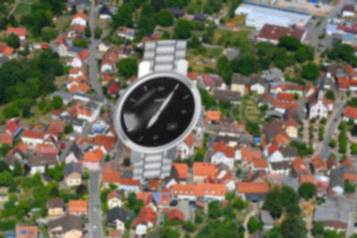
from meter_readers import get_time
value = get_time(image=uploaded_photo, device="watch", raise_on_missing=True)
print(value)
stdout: 7:05
